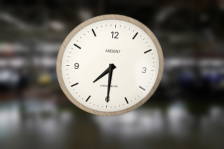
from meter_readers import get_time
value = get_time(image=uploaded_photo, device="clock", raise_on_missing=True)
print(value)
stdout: 7:30
